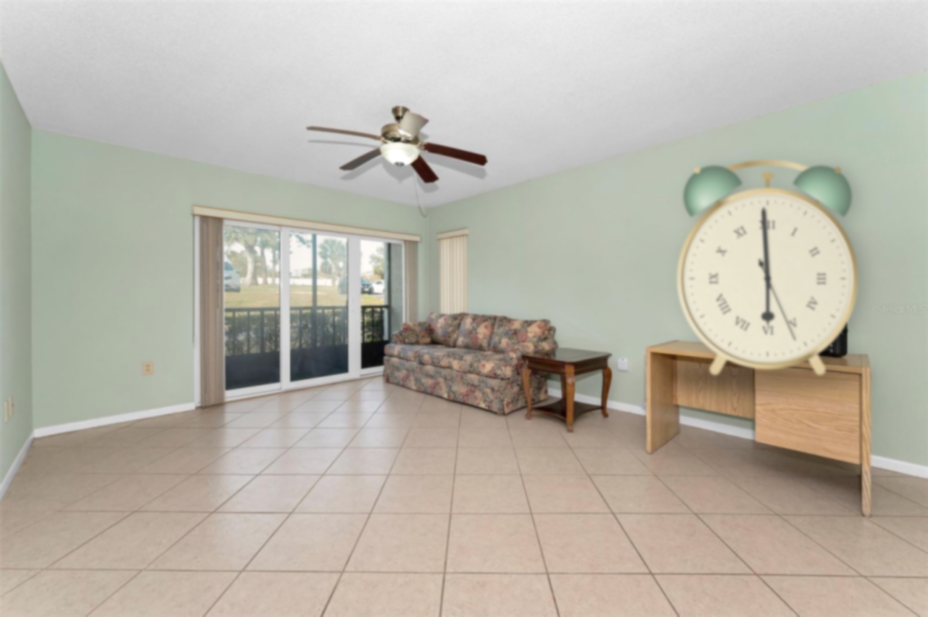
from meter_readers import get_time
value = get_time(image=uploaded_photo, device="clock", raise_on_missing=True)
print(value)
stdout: 5:59:26
